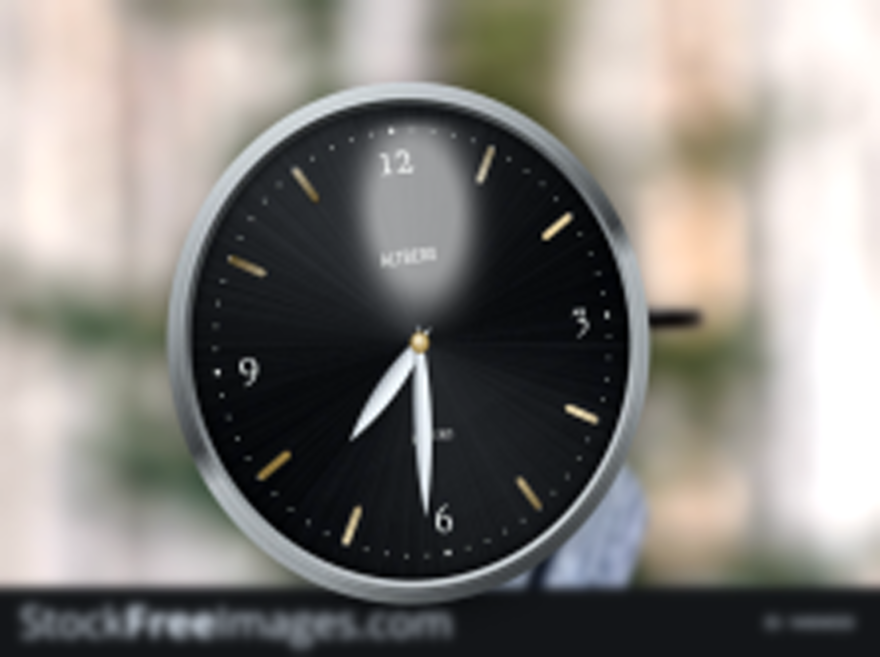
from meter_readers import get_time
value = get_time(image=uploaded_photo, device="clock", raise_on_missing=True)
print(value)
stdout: 7:31
